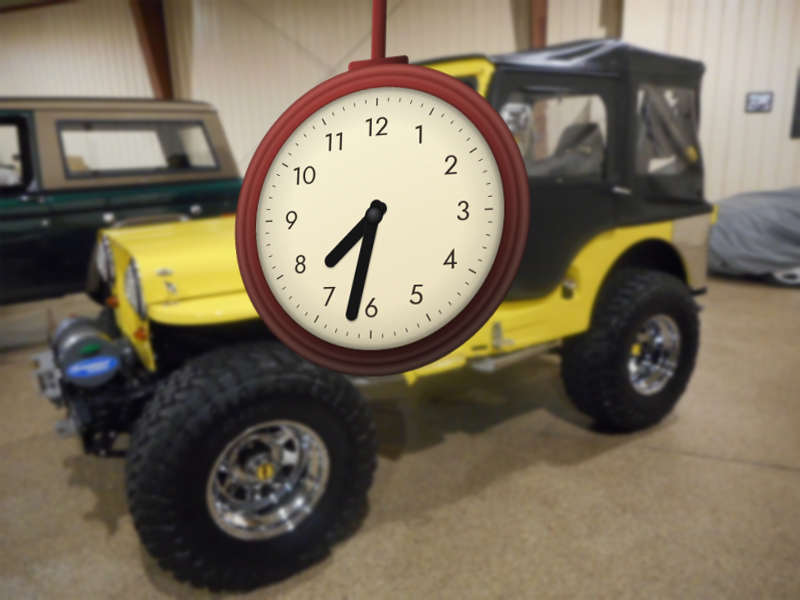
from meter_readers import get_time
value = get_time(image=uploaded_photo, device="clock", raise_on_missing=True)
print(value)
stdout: 7:32
